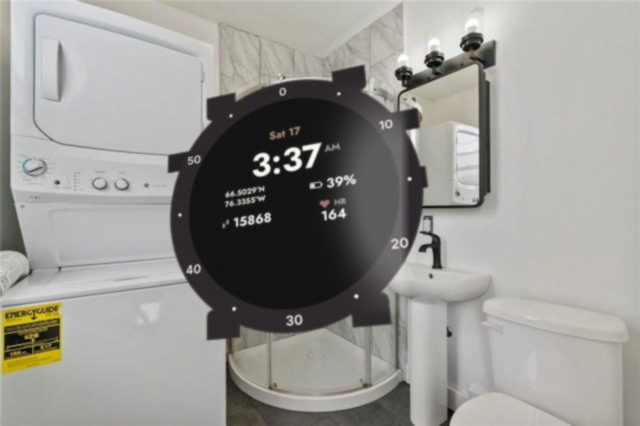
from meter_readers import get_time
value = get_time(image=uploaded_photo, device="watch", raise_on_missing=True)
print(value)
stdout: 3:37
